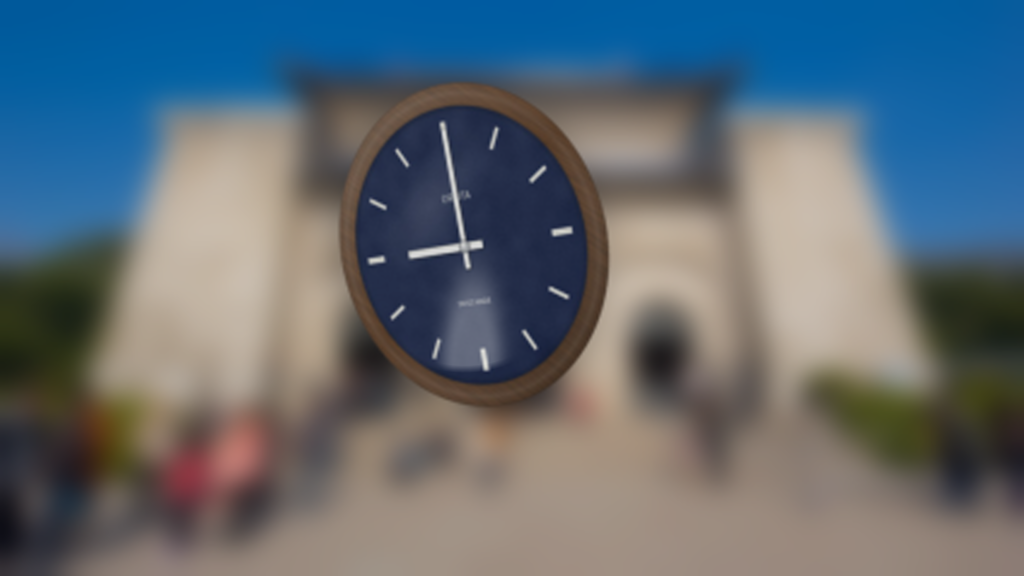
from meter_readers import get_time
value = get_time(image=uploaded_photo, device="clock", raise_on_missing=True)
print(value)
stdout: 9:00
